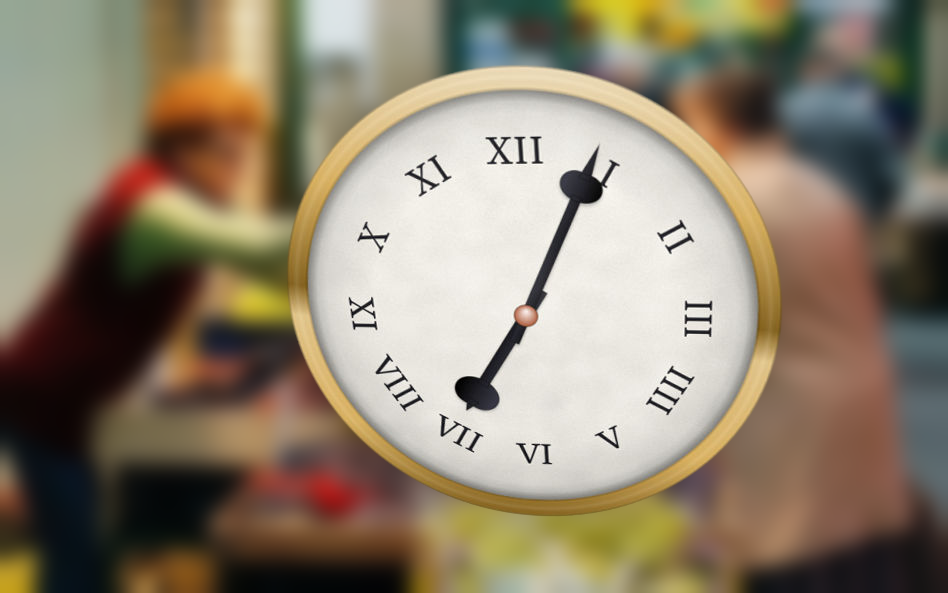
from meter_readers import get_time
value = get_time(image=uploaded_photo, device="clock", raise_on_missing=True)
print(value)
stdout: 7:04
